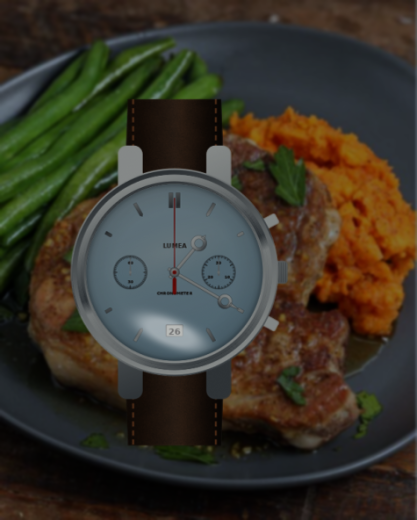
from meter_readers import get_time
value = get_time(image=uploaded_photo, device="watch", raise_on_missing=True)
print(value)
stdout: 1:20
